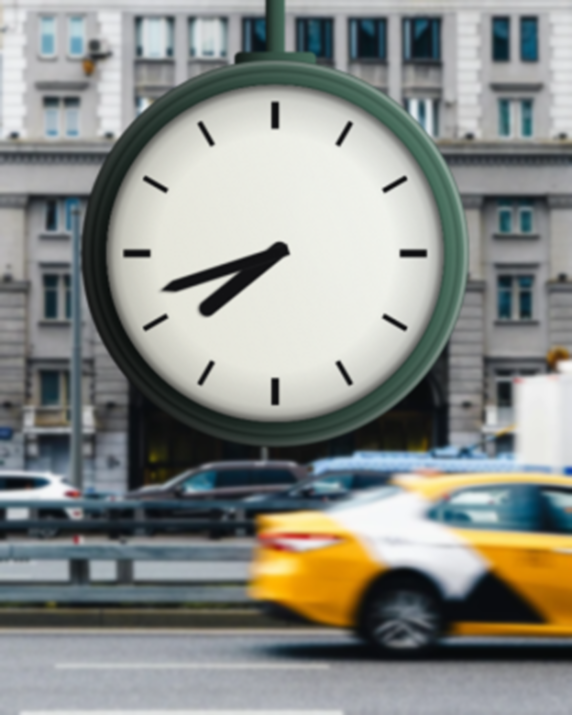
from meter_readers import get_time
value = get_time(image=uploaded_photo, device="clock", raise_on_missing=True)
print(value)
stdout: 7:42
